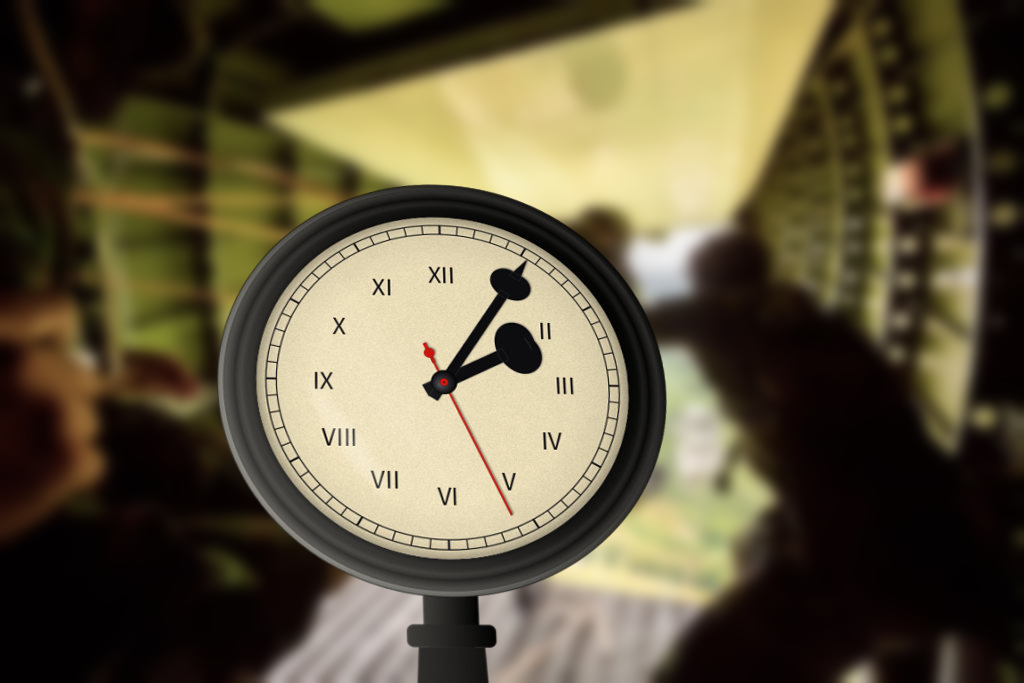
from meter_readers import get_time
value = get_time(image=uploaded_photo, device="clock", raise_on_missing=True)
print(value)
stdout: 2:05:26
